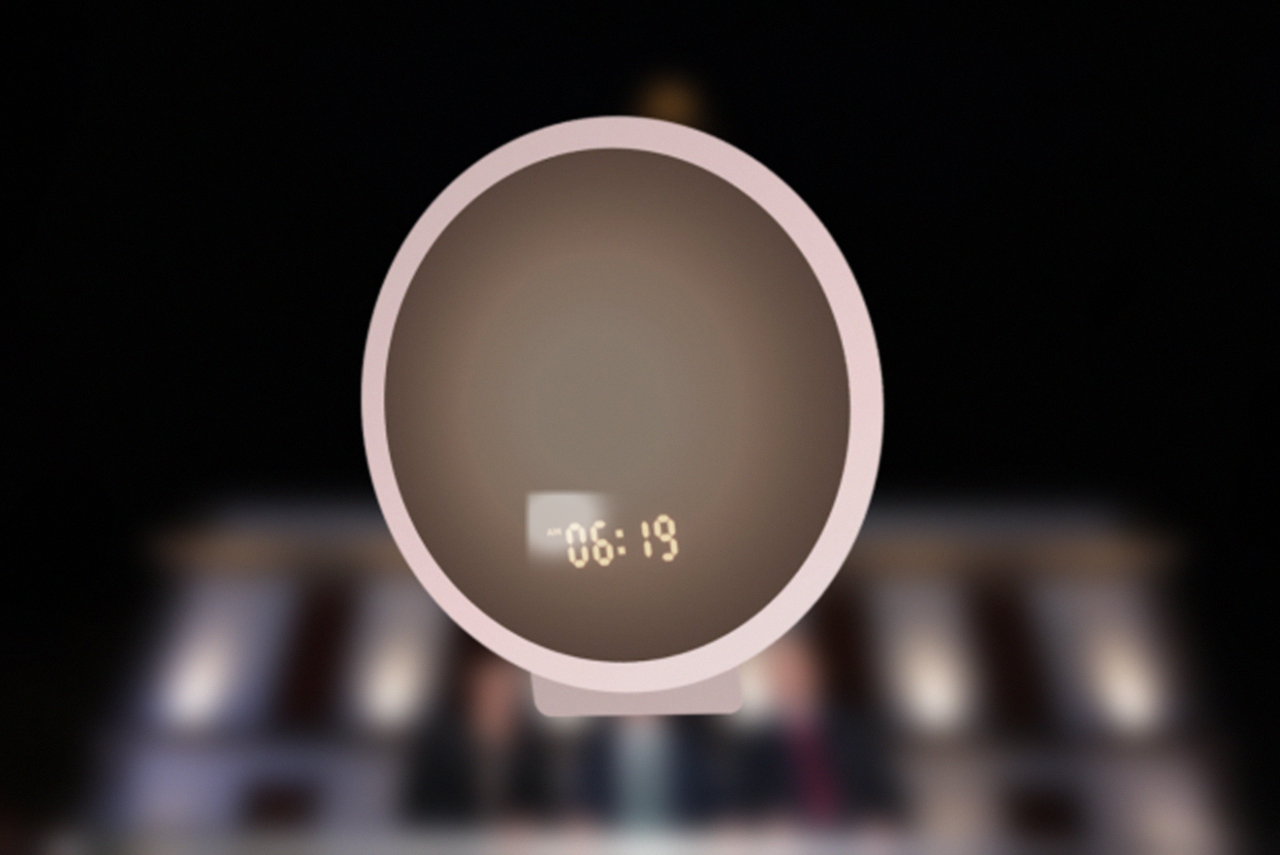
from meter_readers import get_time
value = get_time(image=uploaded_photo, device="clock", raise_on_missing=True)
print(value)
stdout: 6:19
